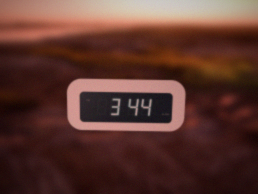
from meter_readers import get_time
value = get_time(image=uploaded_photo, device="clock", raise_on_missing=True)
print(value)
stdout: 3:44
